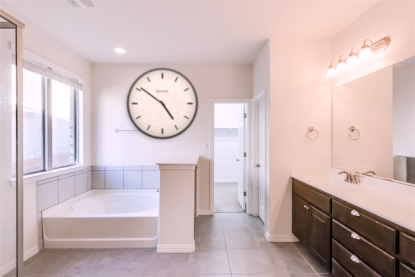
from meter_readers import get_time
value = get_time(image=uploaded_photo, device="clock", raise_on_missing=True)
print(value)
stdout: 4:51
